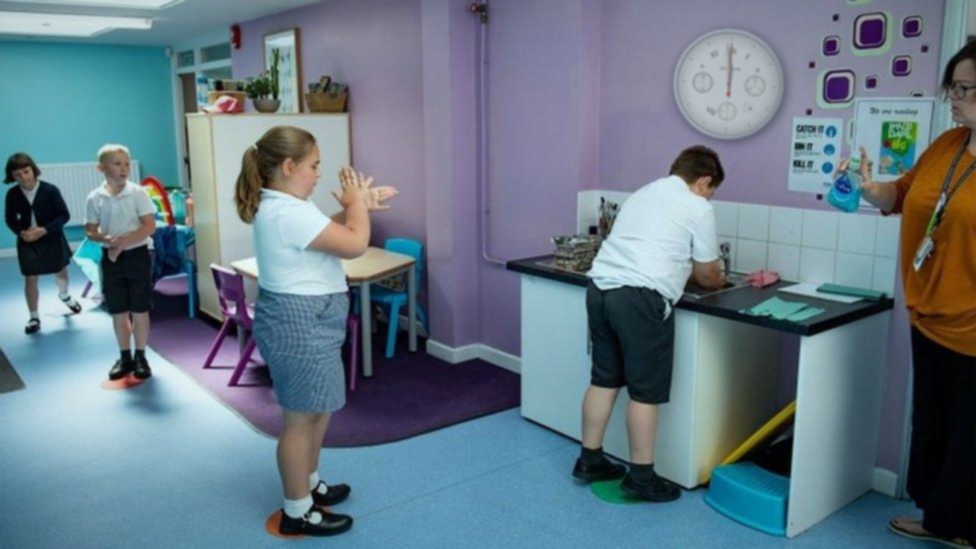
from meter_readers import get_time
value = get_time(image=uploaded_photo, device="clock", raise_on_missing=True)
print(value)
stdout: 11:59
